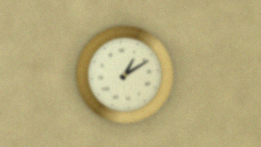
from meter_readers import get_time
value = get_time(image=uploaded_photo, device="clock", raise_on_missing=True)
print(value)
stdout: 1:11
